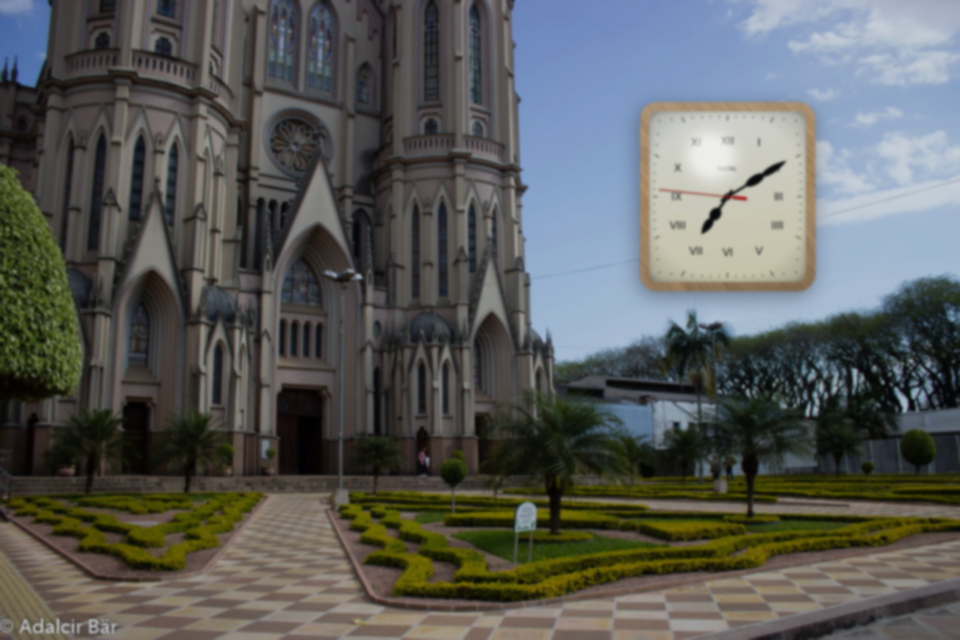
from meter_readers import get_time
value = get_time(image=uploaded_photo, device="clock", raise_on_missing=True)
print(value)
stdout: 7:09:46
